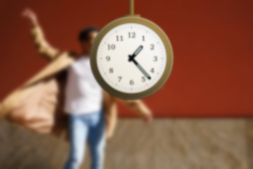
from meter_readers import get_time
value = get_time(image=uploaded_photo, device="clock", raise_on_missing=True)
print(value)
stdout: 1:23
